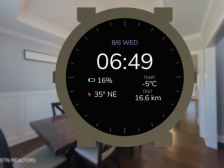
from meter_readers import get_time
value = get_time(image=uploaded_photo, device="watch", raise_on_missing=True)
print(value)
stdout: 6:49
